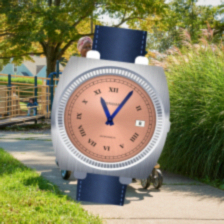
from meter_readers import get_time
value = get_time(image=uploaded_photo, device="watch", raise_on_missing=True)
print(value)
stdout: 11:05
